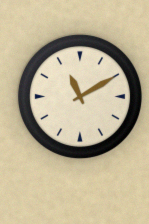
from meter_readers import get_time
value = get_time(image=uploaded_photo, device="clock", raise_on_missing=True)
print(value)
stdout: 11:10
